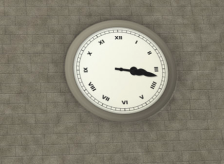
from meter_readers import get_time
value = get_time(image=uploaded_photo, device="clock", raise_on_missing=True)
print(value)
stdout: 3:17
